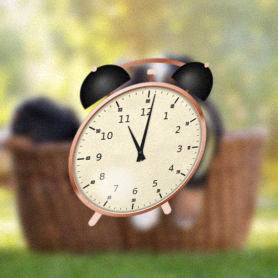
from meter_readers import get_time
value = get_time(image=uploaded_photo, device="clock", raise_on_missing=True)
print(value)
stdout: 11:01
